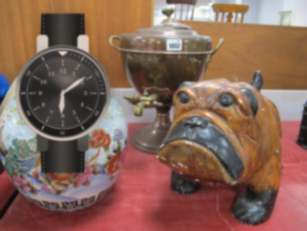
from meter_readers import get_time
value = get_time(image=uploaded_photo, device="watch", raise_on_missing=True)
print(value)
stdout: 6:09
